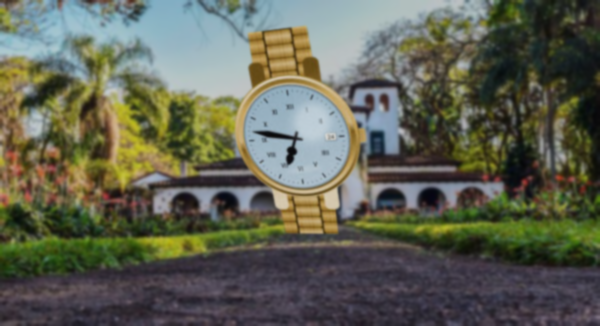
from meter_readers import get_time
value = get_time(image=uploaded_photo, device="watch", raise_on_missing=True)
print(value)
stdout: 6:47
